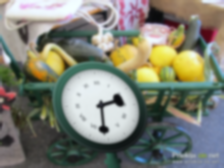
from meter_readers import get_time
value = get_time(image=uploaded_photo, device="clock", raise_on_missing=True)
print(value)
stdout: 2:31
